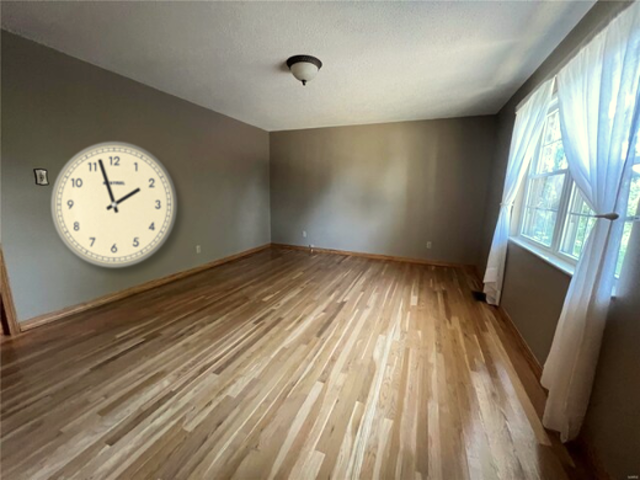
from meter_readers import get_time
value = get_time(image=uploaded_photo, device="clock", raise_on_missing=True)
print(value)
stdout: 1:57
